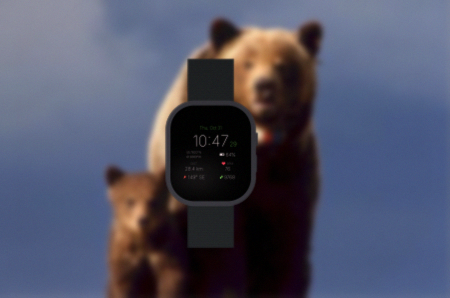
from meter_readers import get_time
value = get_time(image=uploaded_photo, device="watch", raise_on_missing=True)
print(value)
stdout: 10:47
